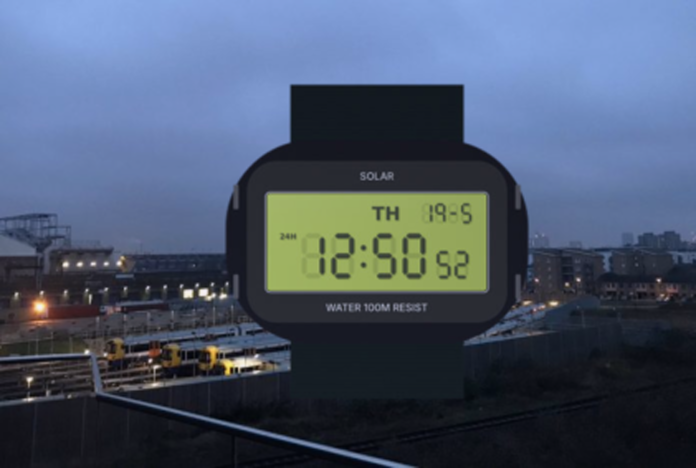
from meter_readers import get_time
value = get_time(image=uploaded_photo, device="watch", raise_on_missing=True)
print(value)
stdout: 12:50:52
